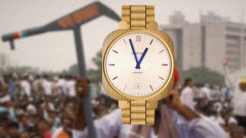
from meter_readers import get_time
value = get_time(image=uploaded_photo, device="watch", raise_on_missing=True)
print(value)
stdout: 12:57
